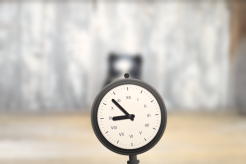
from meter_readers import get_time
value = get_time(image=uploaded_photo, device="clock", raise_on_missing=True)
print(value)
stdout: 8:53
